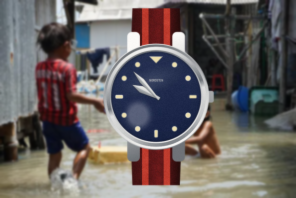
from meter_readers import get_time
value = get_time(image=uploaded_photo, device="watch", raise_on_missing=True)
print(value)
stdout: 9:53
